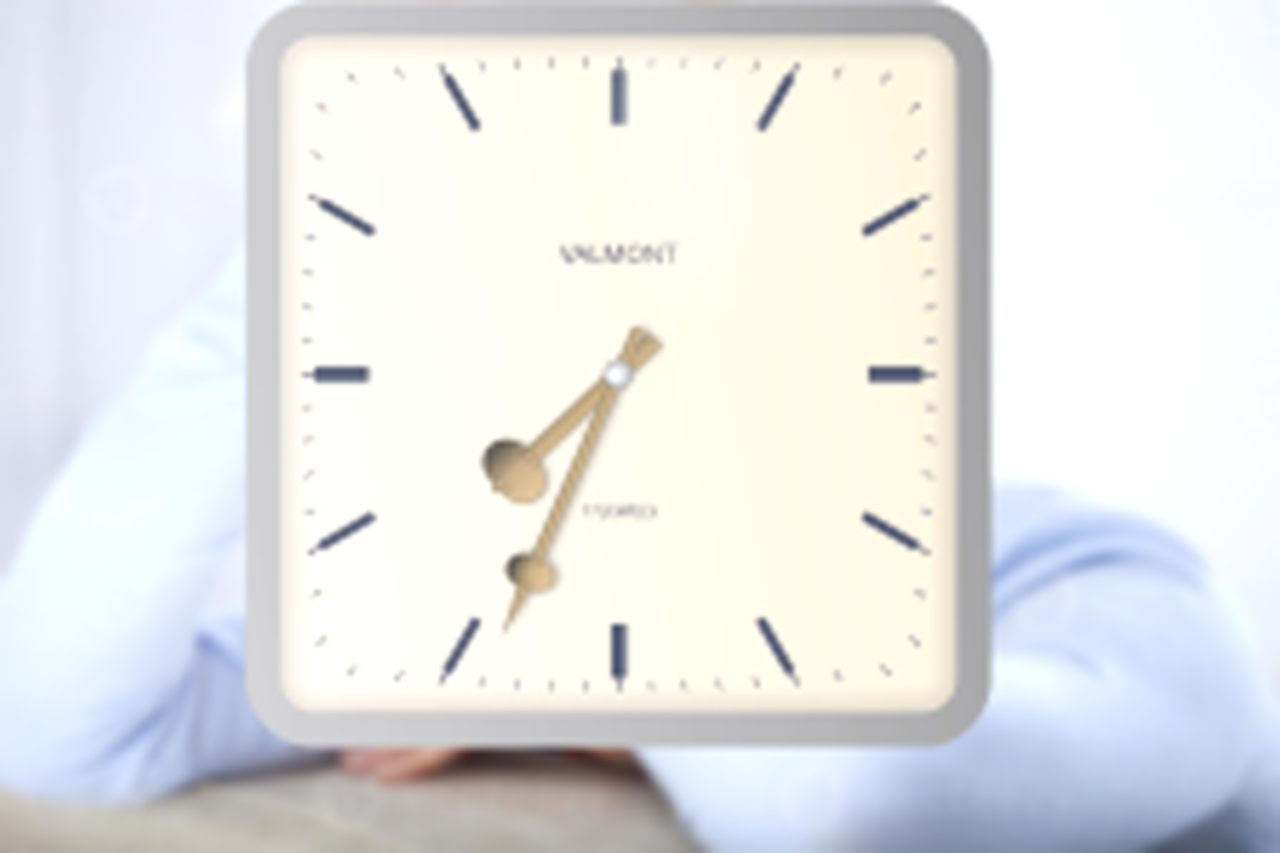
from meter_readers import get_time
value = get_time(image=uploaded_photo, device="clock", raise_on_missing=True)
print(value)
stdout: 7:34
